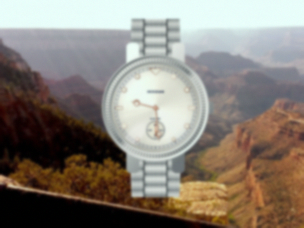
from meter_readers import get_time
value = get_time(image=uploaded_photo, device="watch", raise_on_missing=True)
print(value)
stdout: 9:29
